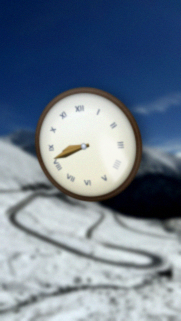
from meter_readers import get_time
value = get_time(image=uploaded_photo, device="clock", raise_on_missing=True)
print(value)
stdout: 8:42
